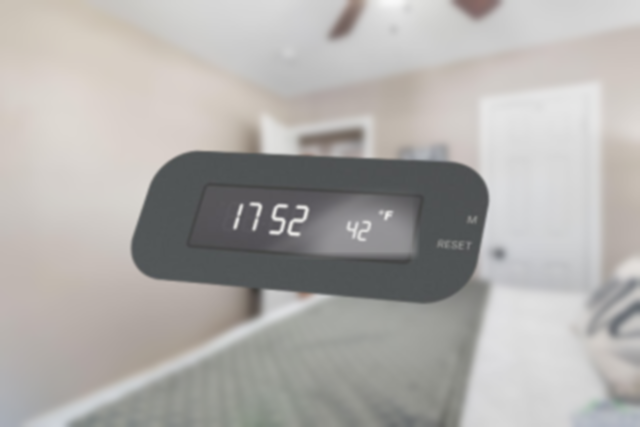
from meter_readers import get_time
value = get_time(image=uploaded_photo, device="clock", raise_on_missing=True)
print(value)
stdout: 17:52
